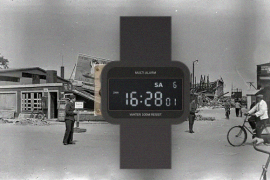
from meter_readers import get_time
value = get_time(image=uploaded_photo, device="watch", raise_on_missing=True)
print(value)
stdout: 16:28:01
